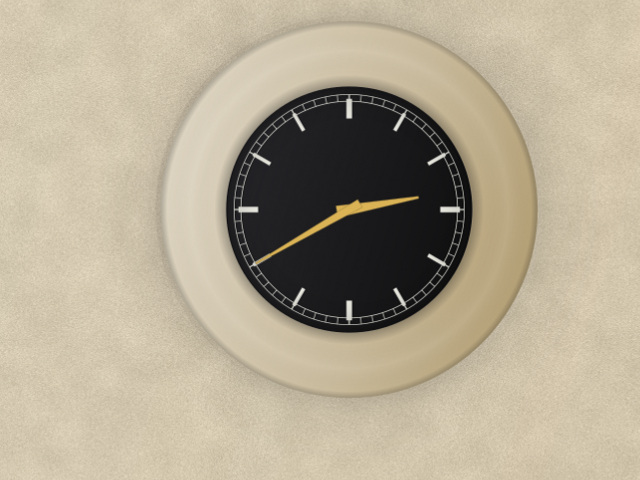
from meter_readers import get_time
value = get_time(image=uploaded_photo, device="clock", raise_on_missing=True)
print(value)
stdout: 2:40
